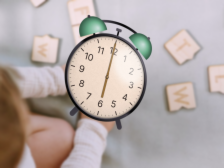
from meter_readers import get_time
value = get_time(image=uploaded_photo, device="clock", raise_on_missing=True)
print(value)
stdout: 6:00
